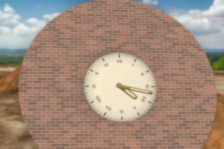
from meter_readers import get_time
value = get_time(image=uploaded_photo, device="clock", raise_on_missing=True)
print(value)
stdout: 4:17
